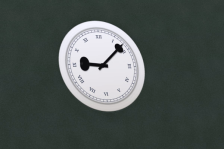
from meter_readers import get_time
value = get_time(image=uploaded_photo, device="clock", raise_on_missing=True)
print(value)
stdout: 9:08
